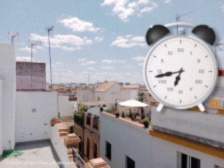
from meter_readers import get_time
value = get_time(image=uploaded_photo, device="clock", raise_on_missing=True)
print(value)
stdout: 6:43
